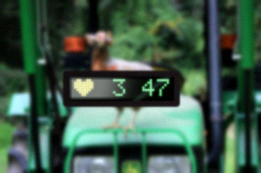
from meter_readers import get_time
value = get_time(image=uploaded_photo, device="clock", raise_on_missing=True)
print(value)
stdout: 3:47
